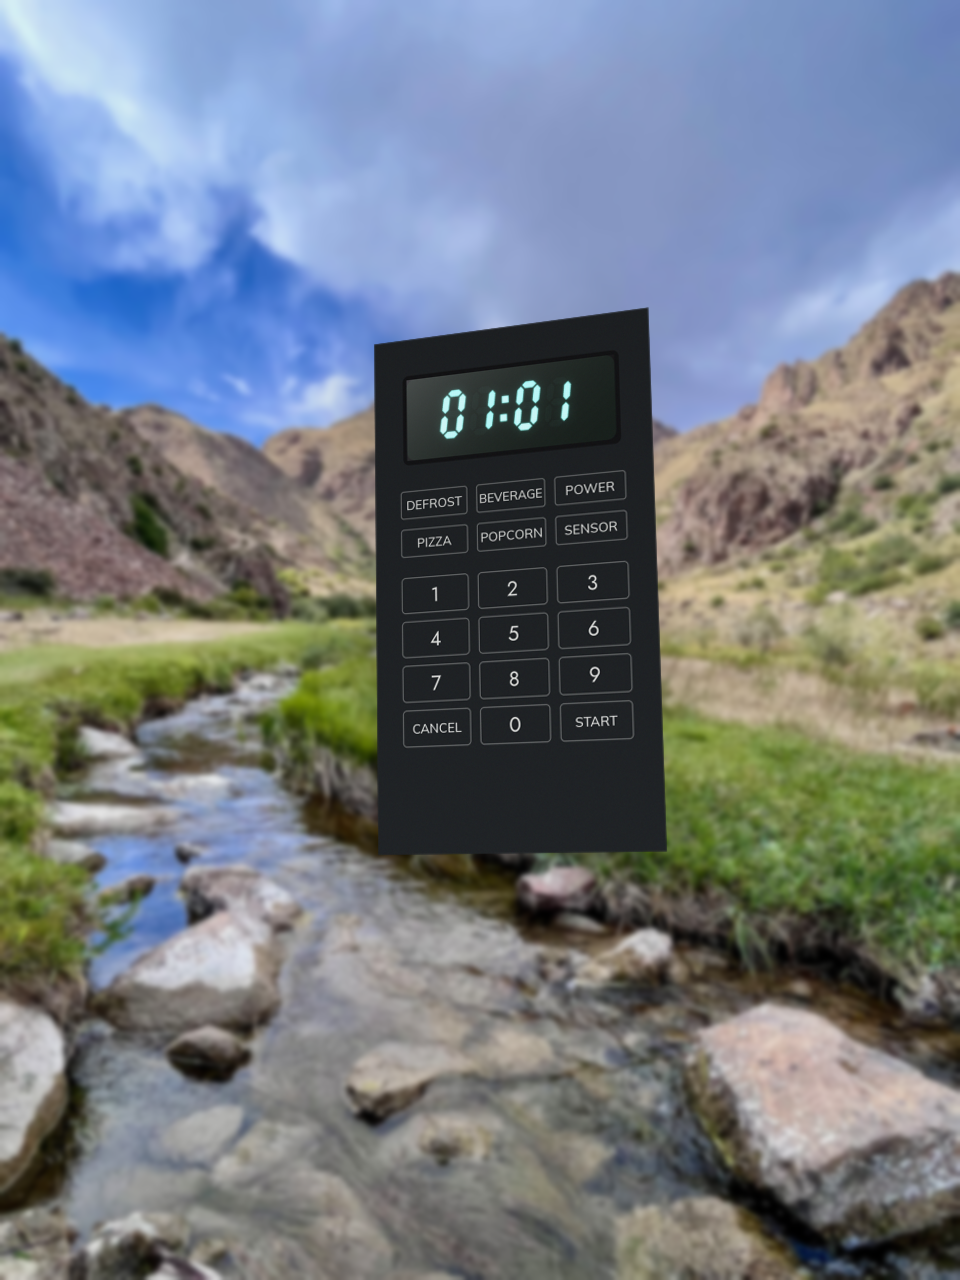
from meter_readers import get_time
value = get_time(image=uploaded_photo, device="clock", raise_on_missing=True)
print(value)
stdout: 1:01
